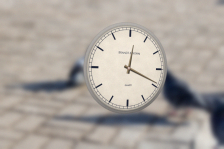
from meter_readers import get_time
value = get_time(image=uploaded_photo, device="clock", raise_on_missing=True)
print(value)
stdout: 12:19
